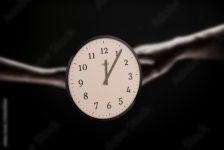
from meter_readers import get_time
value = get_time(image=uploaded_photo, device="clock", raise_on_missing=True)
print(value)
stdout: 12:06
